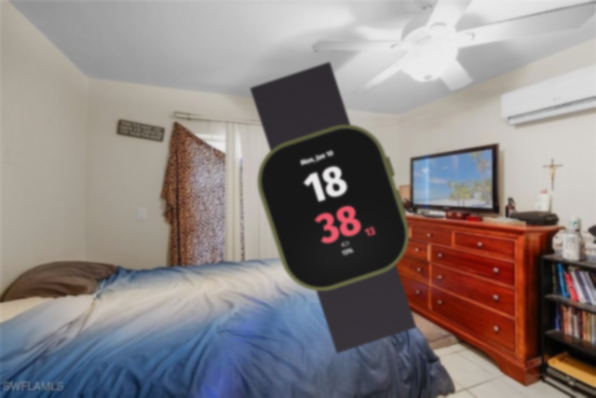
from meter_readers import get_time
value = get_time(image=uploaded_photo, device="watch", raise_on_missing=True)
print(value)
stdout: 18:38:13
